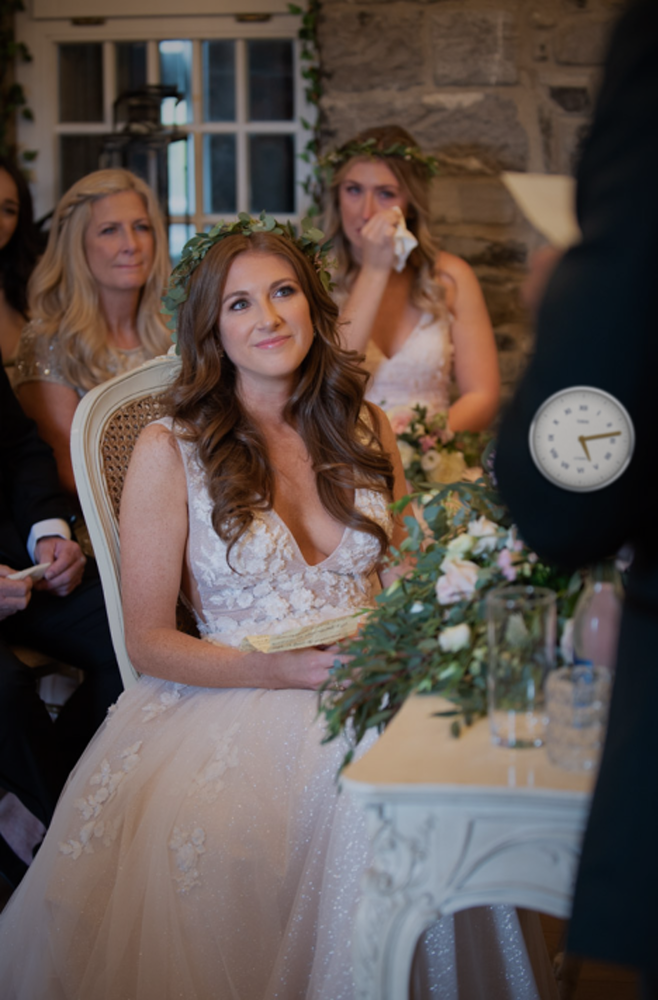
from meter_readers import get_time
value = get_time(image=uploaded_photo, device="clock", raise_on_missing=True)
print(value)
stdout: 5:13
